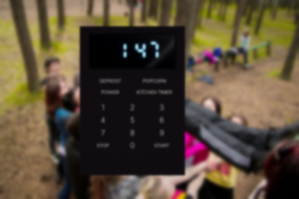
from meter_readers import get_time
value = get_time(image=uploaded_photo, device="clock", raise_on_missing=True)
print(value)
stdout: 1:47
